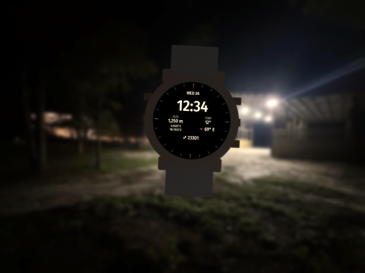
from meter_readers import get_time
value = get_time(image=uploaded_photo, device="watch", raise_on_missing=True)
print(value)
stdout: 12:34
